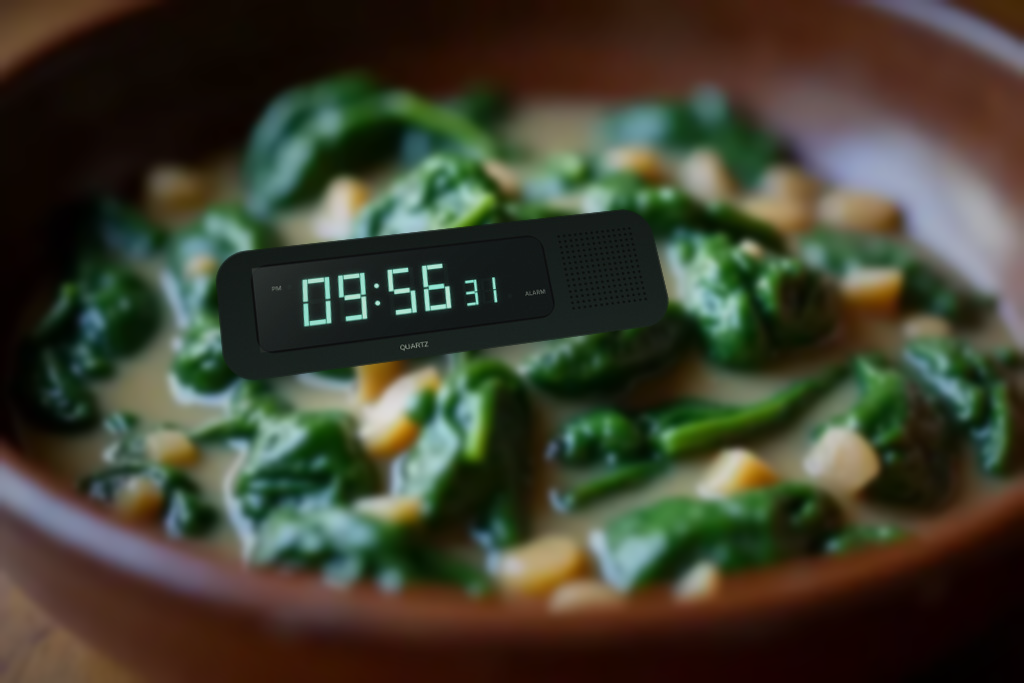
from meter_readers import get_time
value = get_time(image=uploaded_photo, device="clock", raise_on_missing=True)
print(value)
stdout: 9:56:31
